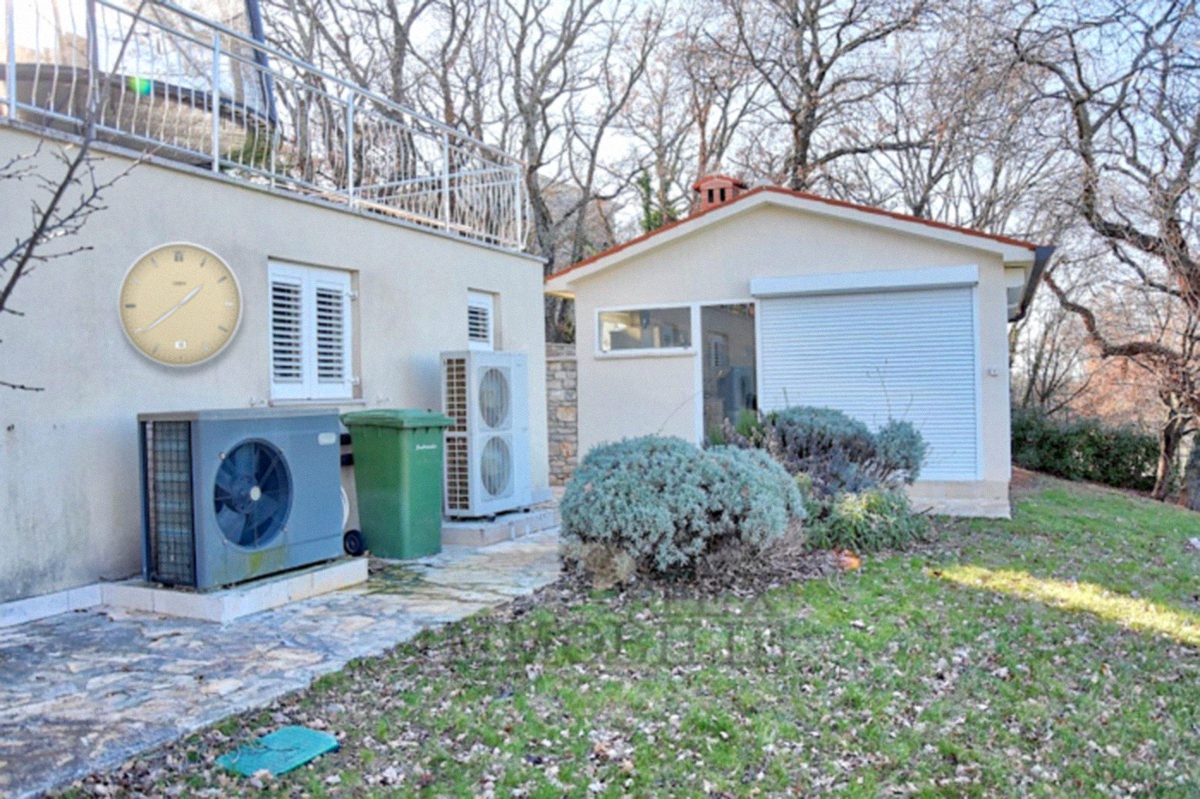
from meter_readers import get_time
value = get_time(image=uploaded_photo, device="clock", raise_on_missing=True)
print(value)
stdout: 1:39
